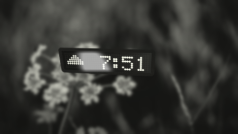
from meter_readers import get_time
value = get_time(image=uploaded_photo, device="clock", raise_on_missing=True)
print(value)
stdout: 7:51
